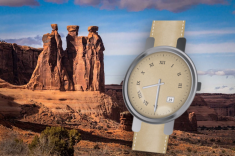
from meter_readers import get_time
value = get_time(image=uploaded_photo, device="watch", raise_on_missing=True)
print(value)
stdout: 8:30
